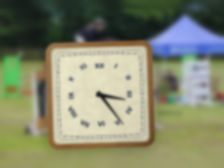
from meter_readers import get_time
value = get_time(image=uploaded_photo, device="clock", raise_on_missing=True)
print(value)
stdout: 3:24
